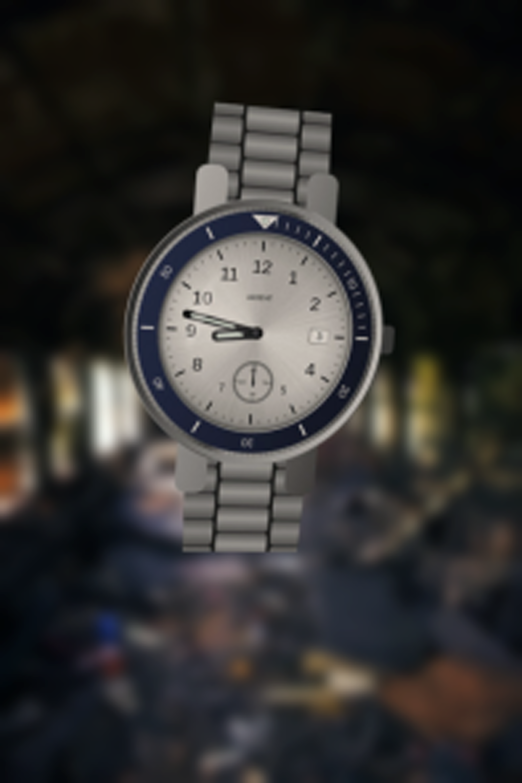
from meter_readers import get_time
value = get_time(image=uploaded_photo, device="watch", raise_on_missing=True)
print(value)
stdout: 8:47
